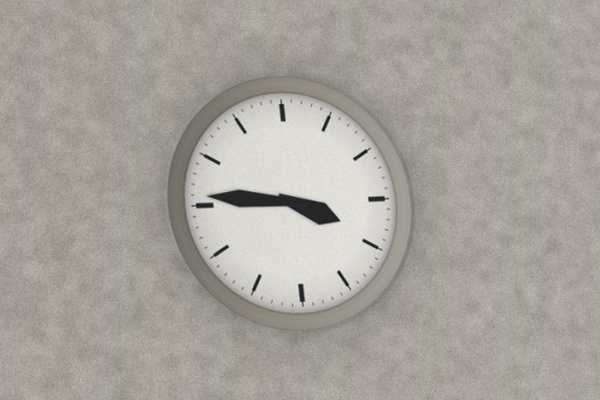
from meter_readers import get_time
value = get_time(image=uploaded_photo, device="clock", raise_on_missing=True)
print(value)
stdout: 3:46
